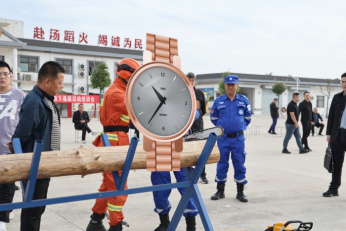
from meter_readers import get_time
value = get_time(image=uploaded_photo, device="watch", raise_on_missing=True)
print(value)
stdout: 10:36
